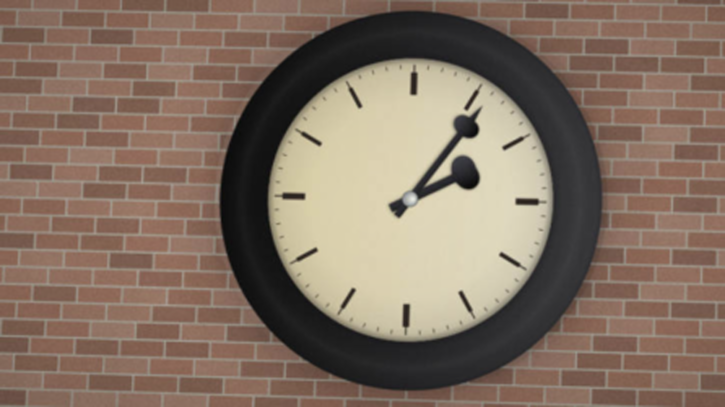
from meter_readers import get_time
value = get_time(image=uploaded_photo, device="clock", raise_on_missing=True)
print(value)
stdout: 2:06
